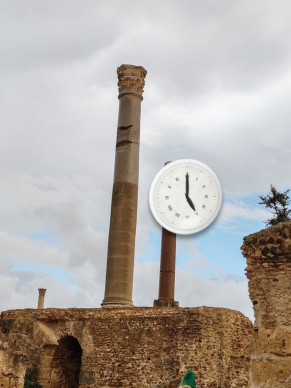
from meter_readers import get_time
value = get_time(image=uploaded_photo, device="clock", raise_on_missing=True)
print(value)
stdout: 5:00
